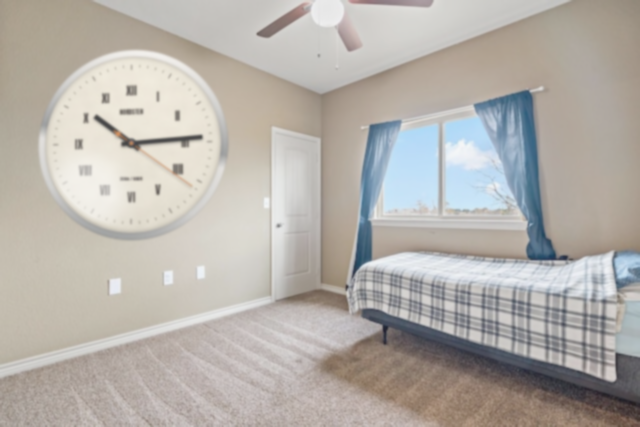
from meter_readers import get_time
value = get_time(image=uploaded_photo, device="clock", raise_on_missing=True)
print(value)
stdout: 10:14:21
